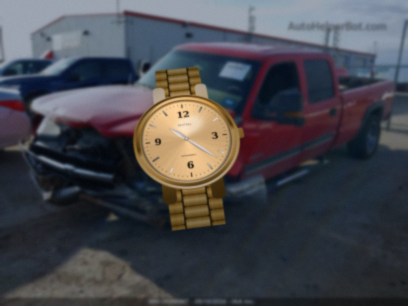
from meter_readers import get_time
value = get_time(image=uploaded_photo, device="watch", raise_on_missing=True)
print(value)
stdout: 10:22
